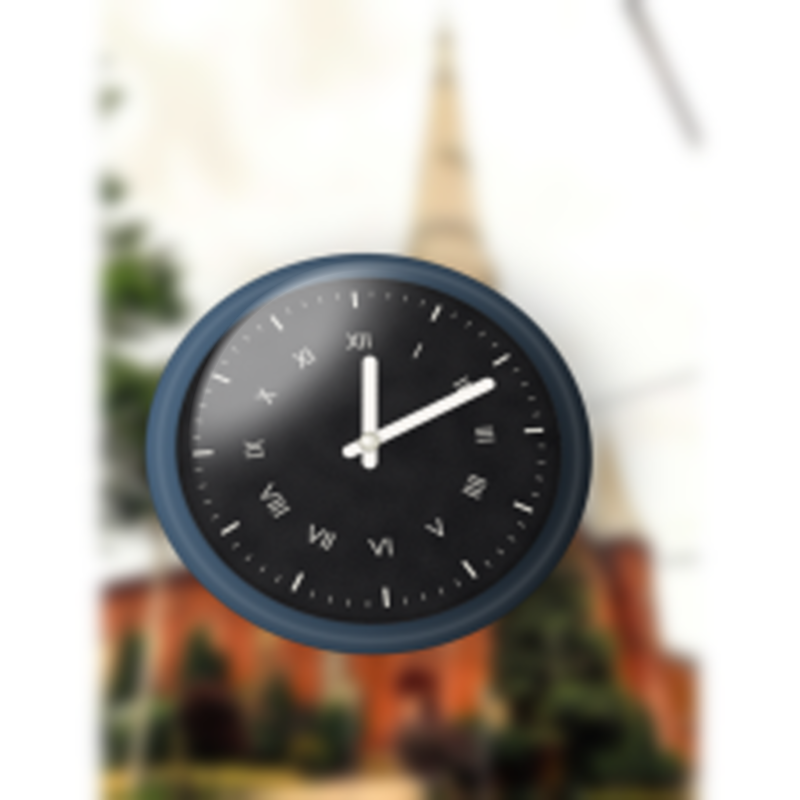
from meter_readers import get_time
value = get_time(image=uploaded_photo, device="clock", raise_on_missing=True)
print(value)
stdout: 12:11
